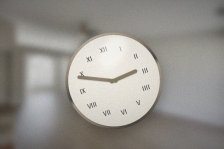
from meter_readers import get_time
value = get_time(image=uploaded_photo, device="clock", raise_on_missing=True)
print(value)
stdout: 2:49
